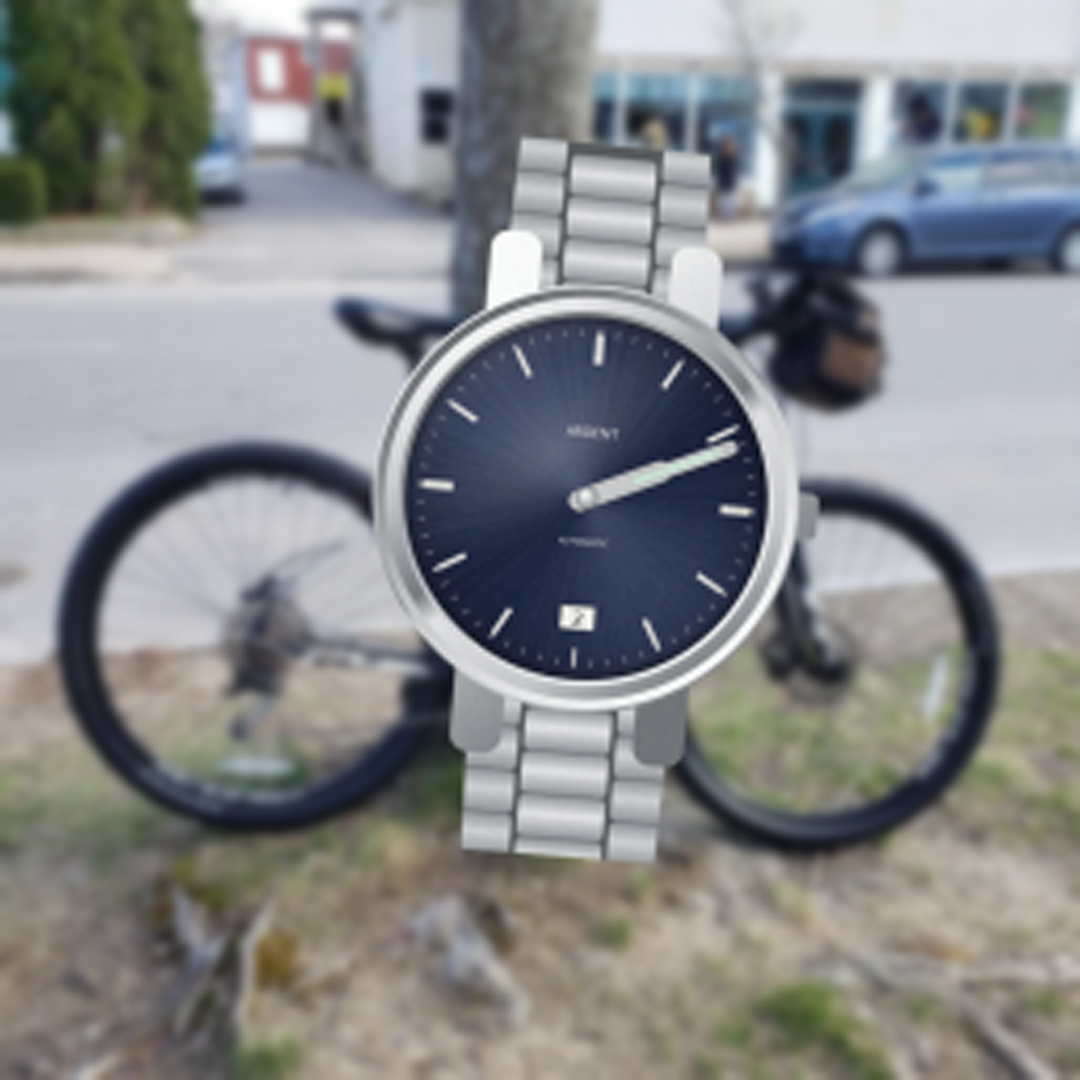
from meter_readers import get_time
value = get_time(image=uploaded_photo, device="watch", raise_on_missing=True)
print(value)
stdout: 2:11
